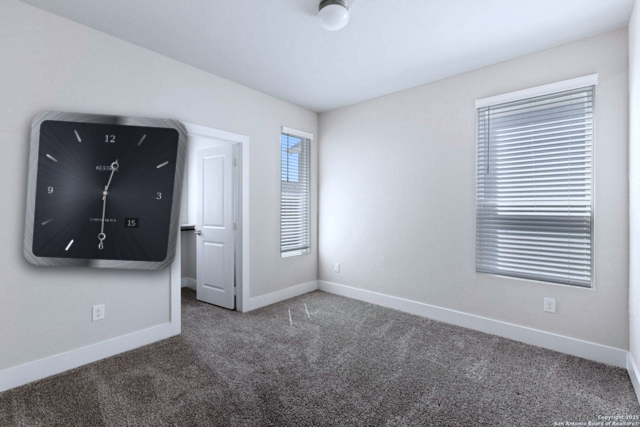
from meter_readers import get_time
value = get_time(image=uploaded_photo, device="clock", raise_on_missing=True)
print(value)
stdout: 12:30
